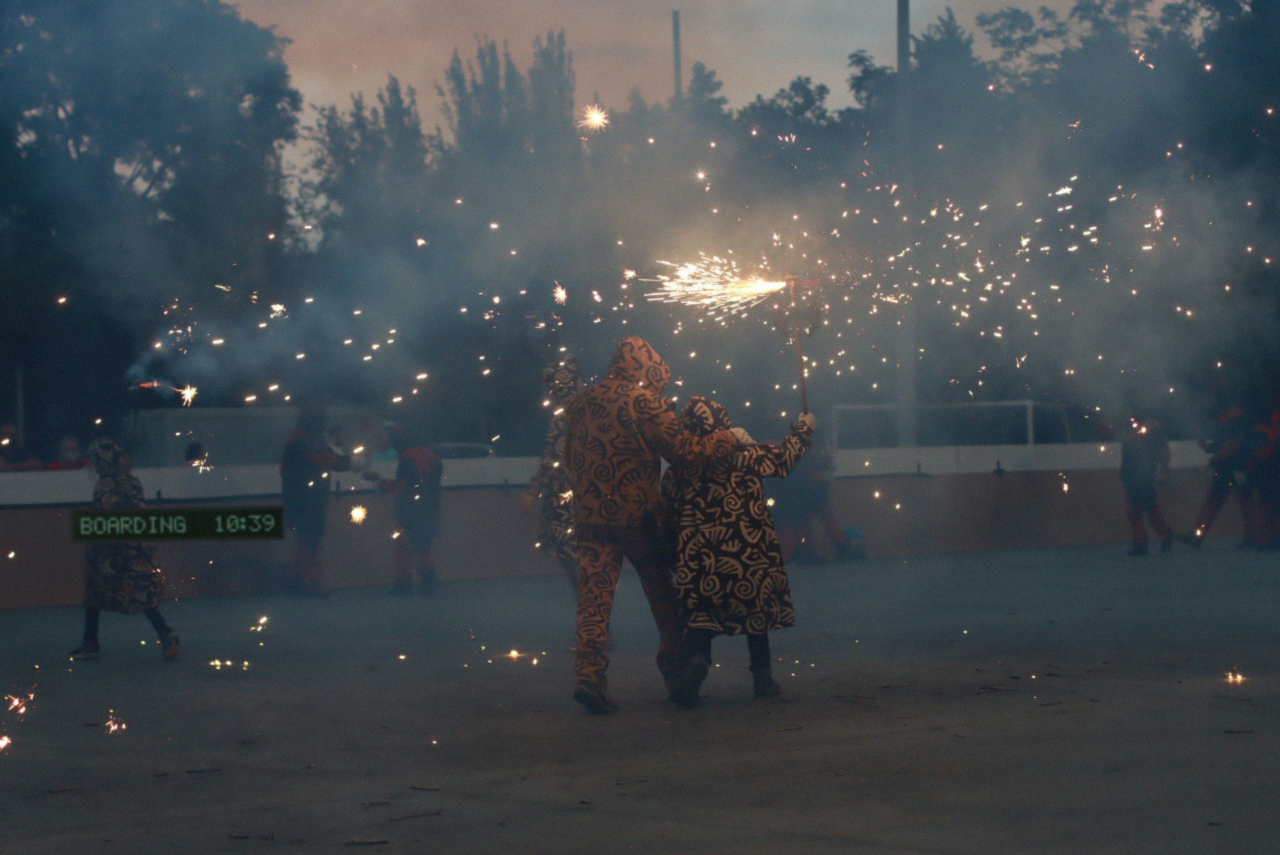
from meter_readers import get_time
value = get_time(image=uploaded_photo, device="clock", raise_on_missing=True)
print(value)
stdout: 10:39
